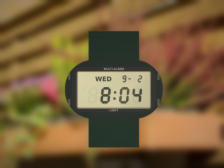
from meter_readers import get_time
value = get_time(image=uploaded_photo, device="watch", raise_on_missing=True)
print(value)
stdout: 8:04
